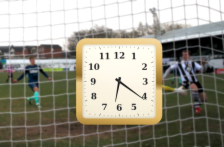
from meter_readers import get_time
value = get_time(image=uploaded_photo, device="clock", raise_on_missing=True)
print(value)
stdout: 6:21
